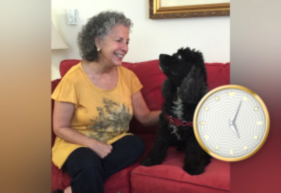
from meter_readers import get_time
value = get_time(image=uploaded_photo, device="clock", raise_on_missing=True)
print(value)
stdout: 5:04
